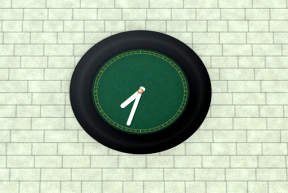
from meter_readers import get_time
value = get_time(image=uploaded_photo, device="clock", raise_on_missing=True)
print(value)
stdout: 7:33
